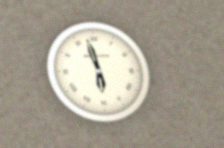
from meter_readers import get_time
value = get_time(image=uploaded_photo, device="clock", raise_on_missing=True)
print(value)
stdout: 5:58
